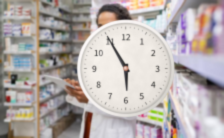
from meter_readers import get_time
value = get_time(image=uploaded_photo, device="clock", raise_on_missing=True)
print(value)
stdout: 5:55
